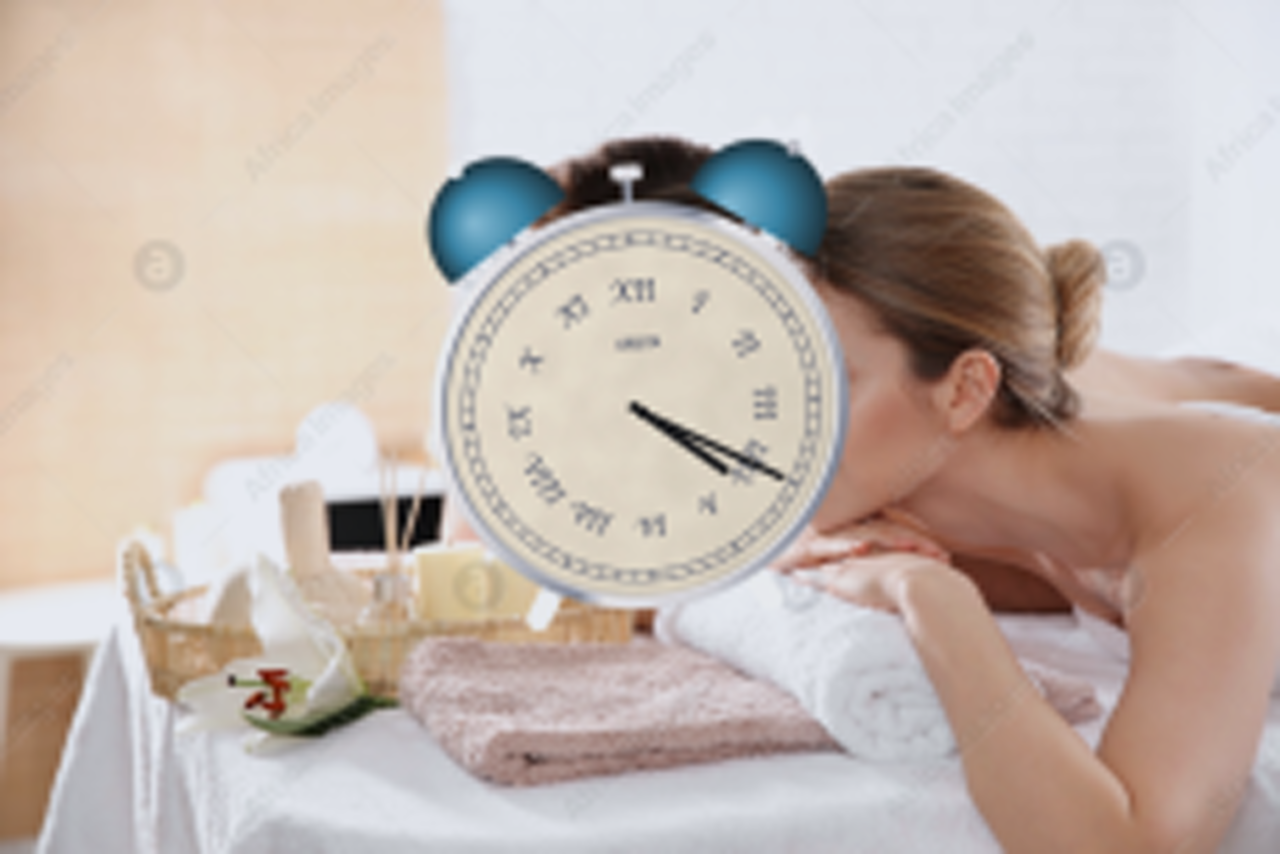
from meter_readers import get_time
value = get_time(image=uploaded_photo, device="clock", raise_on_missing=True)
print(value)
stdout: 4:20
